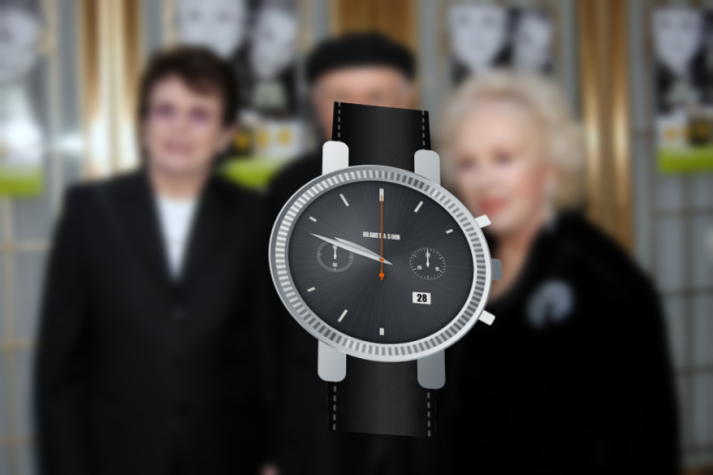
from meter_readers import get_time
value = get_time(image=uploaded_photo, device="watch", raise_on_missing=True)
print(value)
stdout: 9:48
